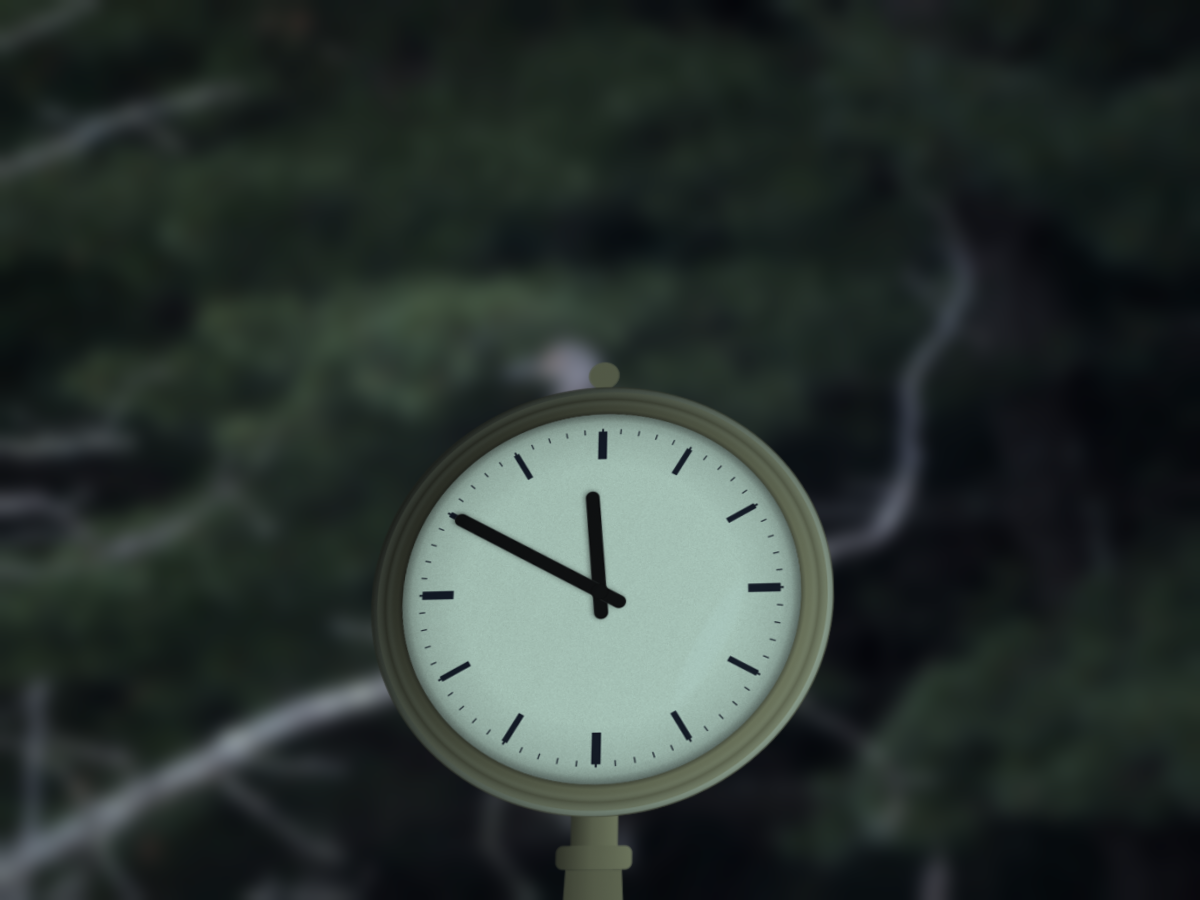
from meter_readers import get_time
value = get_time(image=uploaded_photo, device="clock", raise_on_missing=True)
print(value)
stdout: 11:50
